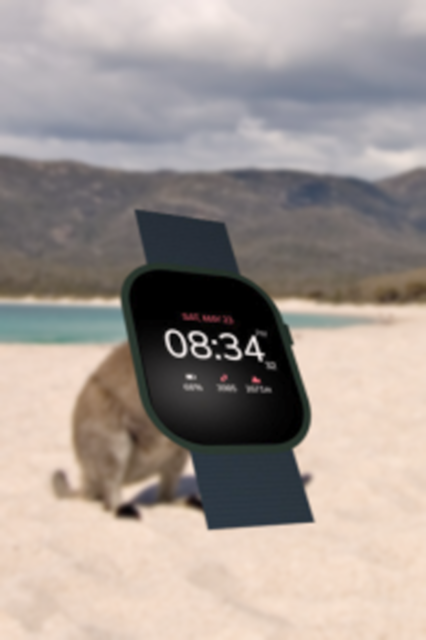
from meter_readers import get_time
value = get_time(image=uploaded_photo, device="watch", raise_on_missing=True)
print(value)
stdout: 8:34
